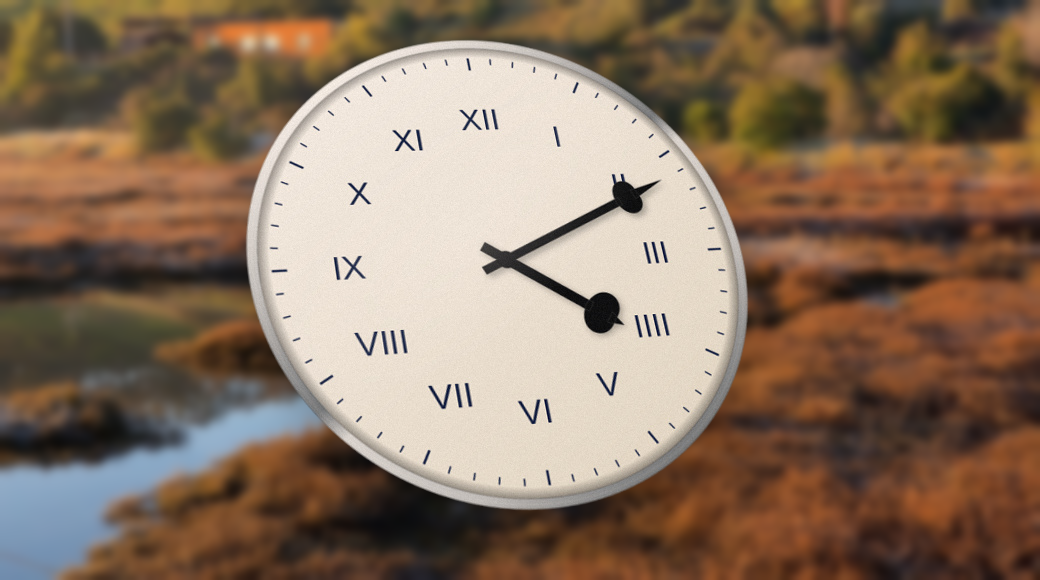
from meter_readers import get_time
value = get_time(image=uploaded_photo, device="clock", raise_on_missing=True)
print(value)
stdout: 4:11
